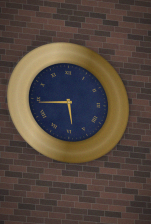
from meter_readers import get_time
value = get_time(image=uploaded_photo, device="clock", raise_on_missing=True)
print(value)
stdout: 5:44
